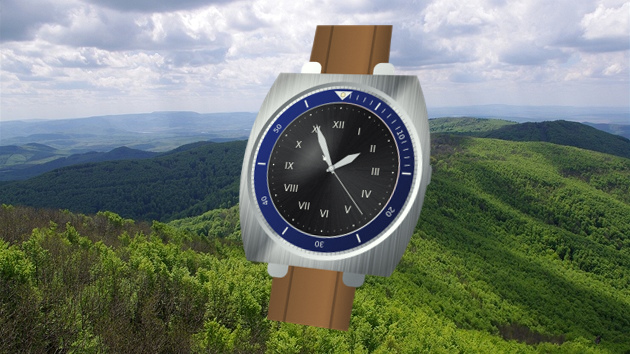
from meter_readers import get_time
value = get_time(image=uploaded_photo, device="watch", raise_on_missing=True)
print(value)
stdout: 1:55:23
